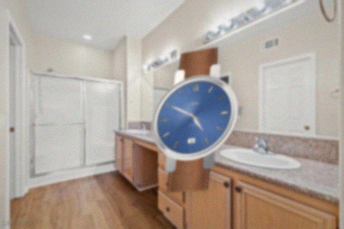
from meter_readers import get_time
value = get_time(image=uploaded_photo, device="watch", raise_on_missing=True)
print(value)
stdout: 4:50
